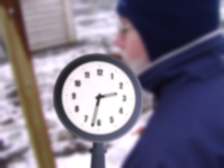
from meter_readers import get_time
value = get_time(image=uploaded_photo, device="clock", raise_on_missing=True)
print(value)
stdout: 2:32
